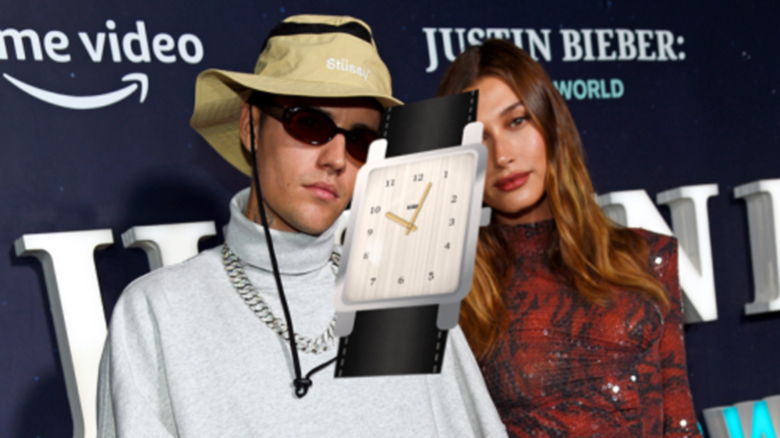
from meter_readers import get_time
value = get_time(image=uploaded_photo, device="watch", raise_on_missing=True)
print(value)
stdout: 10:03
